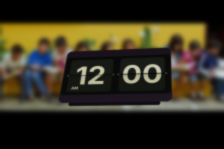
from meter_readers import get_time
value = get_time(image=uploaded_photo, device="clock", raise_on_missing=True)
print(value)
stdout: 12:00
